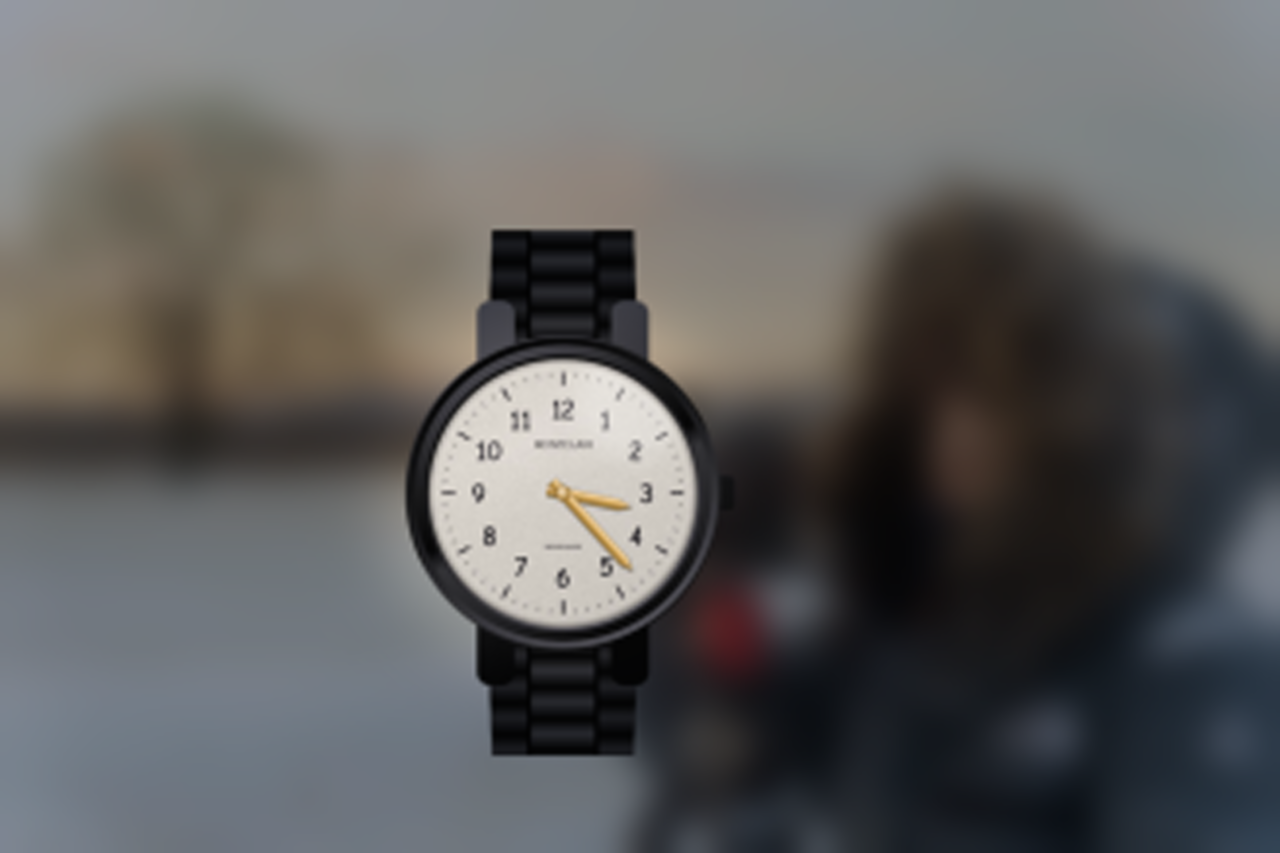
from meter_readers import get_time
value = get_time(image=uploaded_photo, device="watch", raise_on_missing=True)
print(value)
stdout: 3:23
